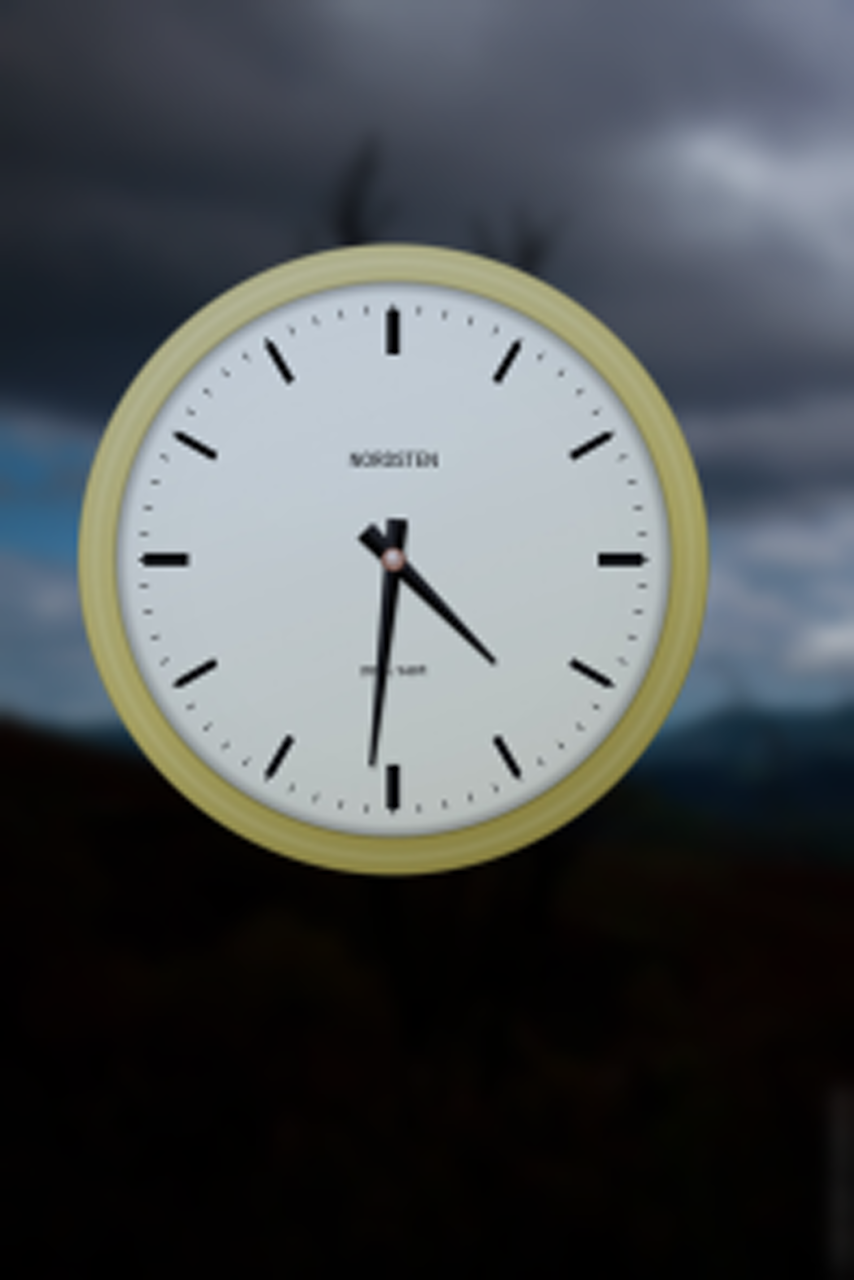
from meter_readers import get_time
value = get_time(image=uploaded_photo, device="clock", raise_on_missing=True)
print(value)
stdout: 4:31
